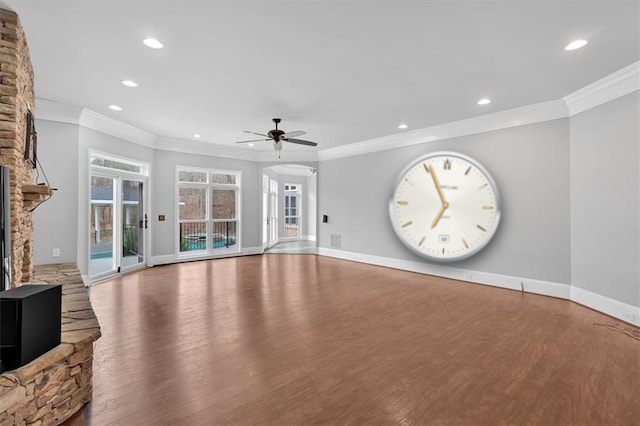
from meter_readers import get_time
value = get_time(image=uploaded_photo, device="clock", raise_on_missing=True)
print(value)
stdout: 6:56
